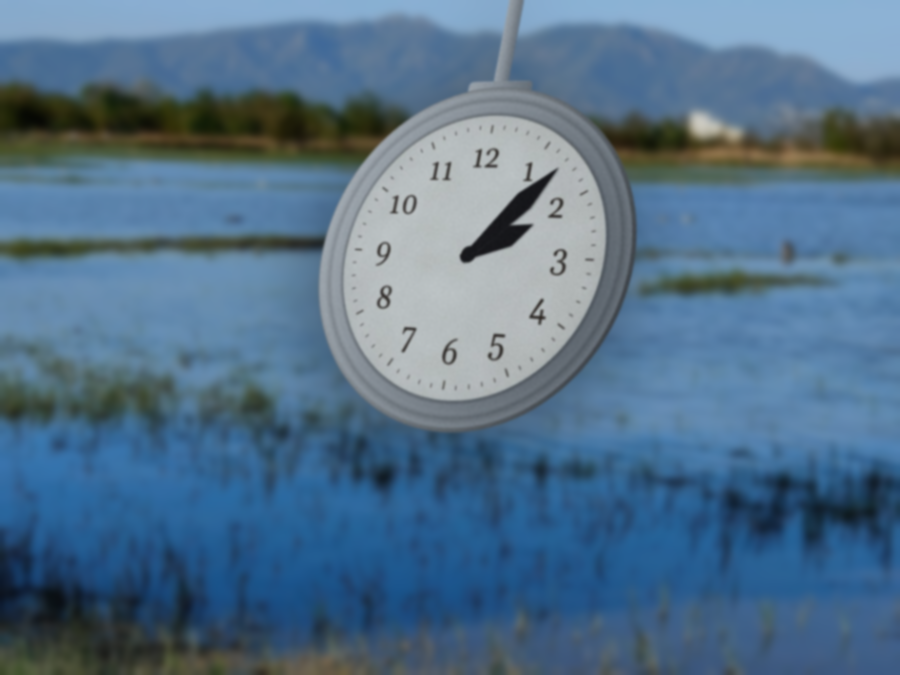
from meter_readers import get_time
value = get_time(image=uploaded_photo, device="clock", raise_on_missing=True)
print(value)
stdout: 2:07
